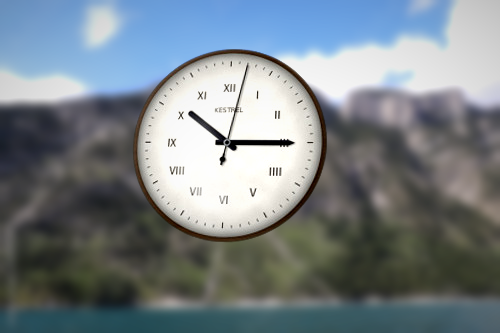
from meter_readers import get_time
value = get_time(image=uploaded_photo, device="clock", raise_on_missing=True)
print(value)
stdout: 10:15:02
